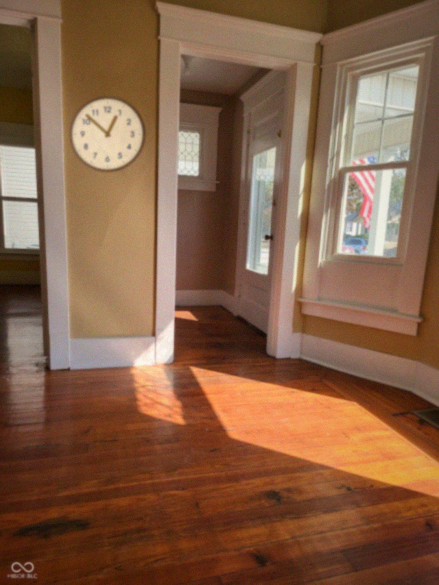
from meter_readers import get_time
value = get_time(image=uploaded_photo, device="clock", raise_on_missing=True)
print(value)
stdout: 12:52
